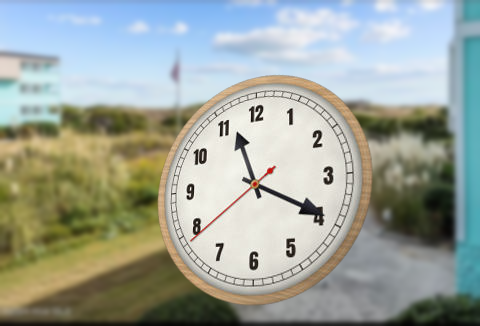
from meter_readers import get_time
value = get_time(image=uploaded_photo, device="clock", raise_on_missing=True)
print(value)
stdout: 11:19:39
